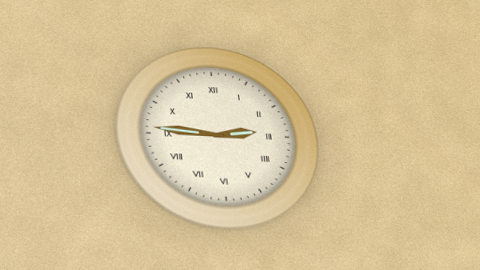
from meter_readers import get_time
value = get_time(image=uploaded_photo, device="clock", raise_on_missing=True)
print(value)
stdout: 2:46
